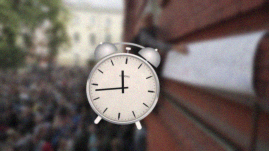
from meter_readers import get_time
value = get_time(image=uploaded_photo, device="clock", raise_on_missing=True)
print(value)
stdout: 11:43
